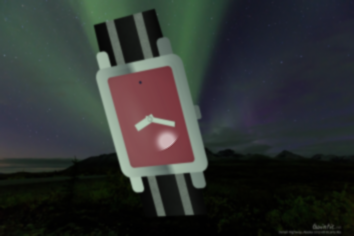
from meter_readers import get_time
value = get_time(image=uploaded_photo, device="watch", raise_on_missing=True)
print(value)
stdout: 8:18
